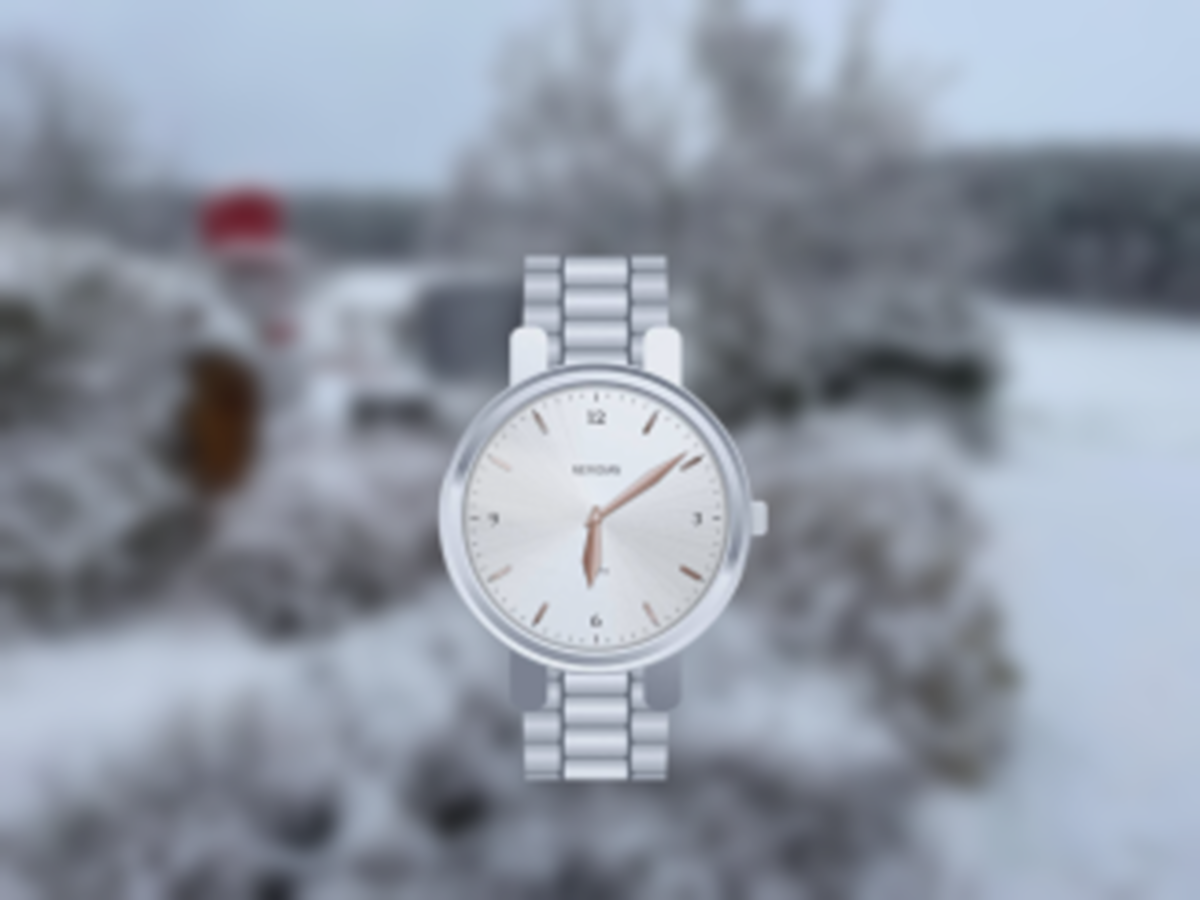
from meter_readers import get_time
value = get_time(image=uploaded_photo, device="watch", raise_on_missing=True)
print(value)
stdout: 6:09
